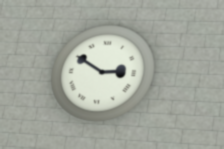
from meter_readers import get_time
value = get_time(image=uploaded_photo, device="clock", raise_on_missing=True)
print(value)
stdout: 2:50
